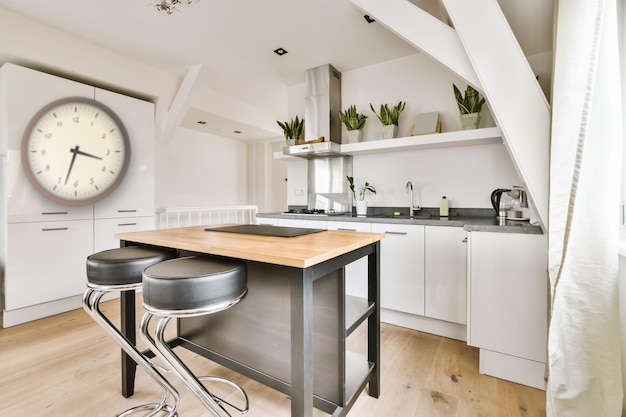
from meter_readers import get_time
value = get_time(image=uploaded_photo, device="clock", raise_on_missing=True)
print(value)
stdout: 3:33
